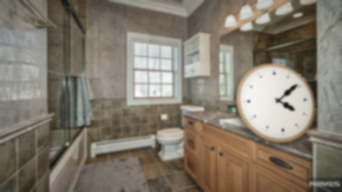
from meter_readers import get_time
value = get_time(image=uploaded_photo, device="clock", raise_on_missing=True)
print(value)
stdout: 4:09
